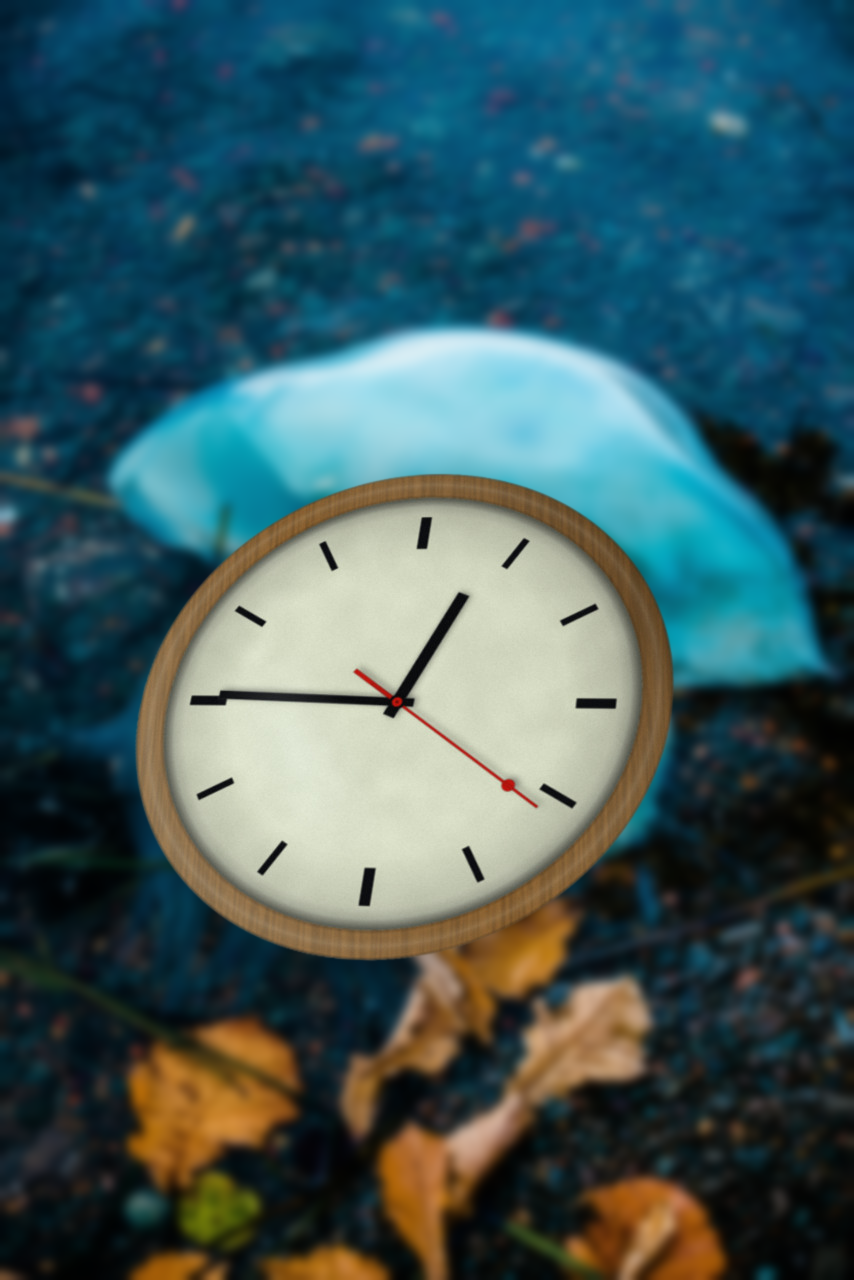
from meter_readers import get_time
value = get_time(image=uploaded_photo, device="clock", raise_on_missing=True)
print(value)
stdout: 12:45:21
